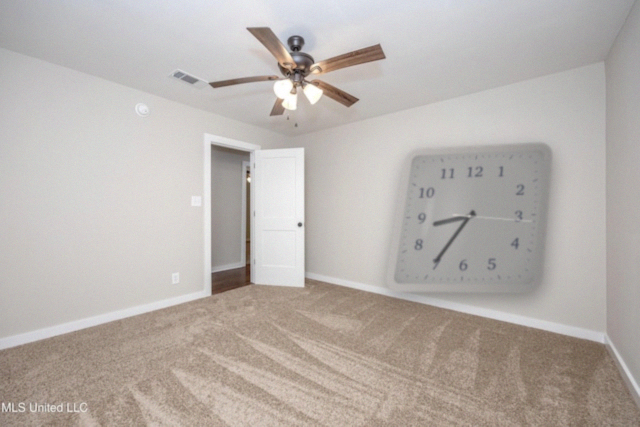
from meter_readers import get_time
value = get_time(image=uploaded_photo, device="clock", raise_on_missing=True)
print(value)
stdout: 8:35:16
